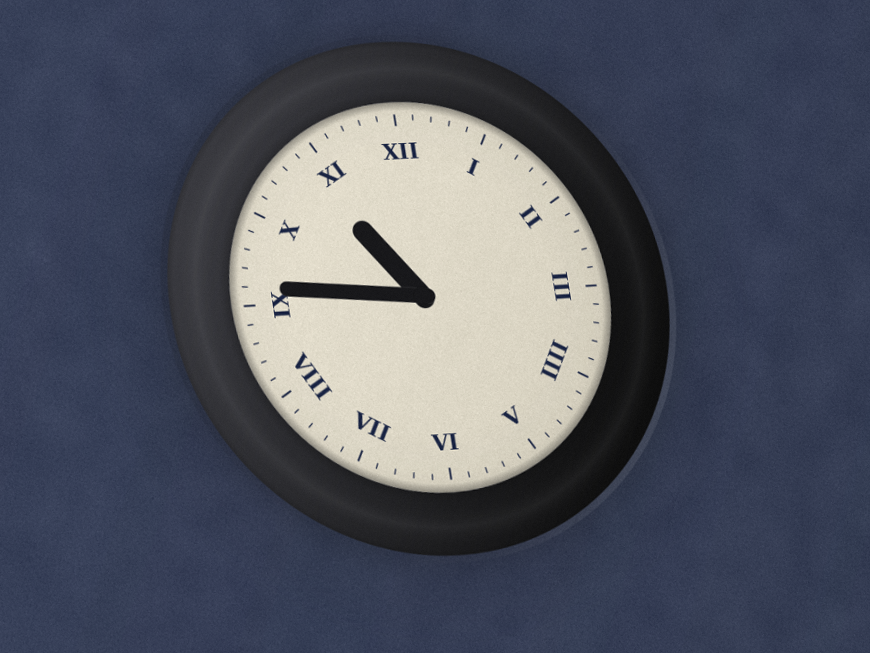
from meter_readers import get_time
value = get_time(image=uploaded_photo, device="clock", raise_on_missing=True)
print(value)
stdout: 10:46
